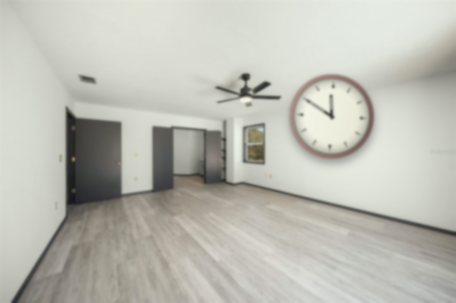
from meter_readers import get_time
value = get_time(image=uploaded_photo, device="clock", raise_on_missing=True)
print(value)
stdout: 11:50
